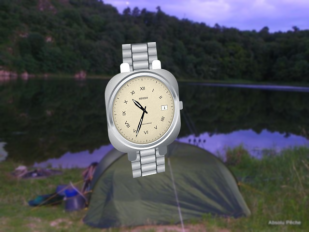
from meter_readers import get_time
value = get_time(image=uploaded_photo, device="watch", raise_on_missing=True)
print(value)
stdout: 10:34
